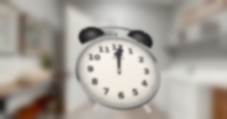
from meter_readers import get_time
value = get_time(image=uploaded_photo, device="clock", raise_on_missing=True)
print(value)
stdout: 12:01
